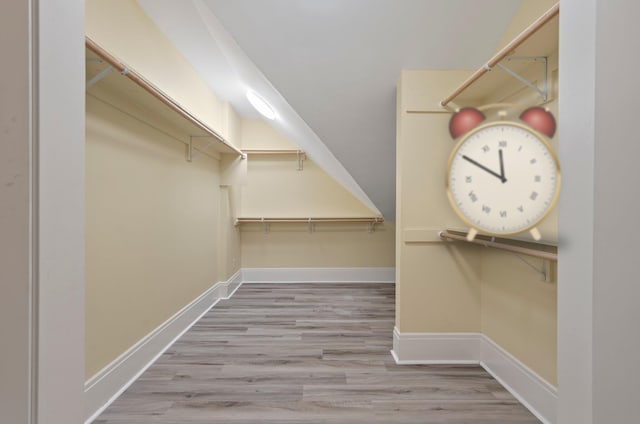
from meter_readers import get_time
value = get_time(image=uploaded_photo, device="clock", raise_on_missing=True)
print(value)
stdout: 11:50
